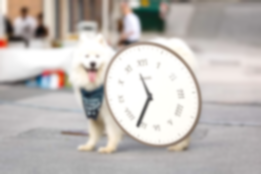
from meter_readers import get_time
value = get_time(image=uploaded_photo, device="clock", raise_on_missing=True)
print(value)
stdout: 11:36
